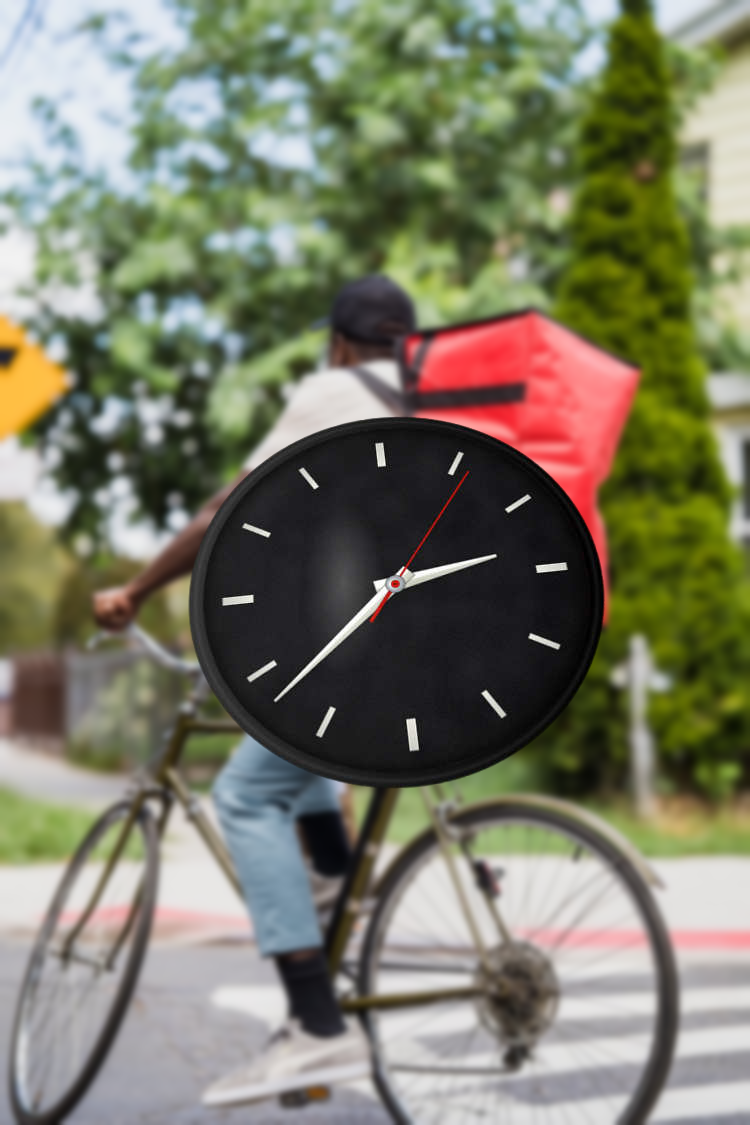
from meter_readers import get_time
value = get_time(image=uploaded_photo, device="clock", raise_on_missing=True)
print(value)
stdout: 2:38:06
